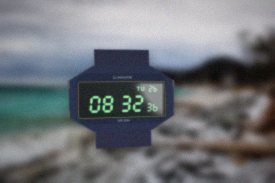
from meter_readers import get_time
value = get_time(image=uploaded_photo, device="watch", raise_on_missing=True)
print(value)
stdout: 8:32
